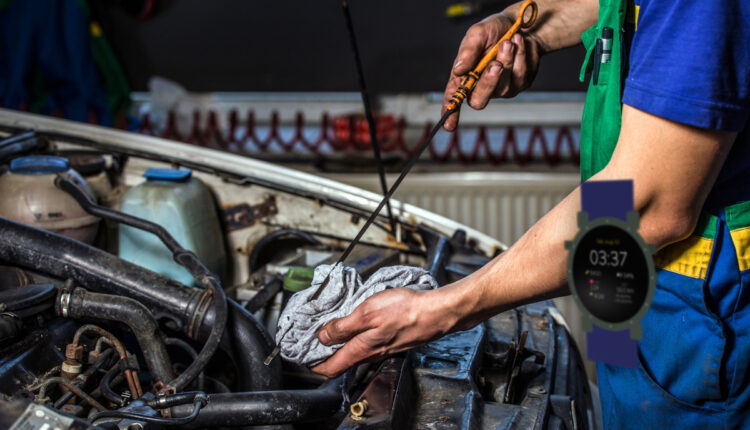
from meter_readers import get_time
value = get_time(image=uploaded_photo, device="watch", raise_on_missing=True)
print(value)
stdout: 3:37
